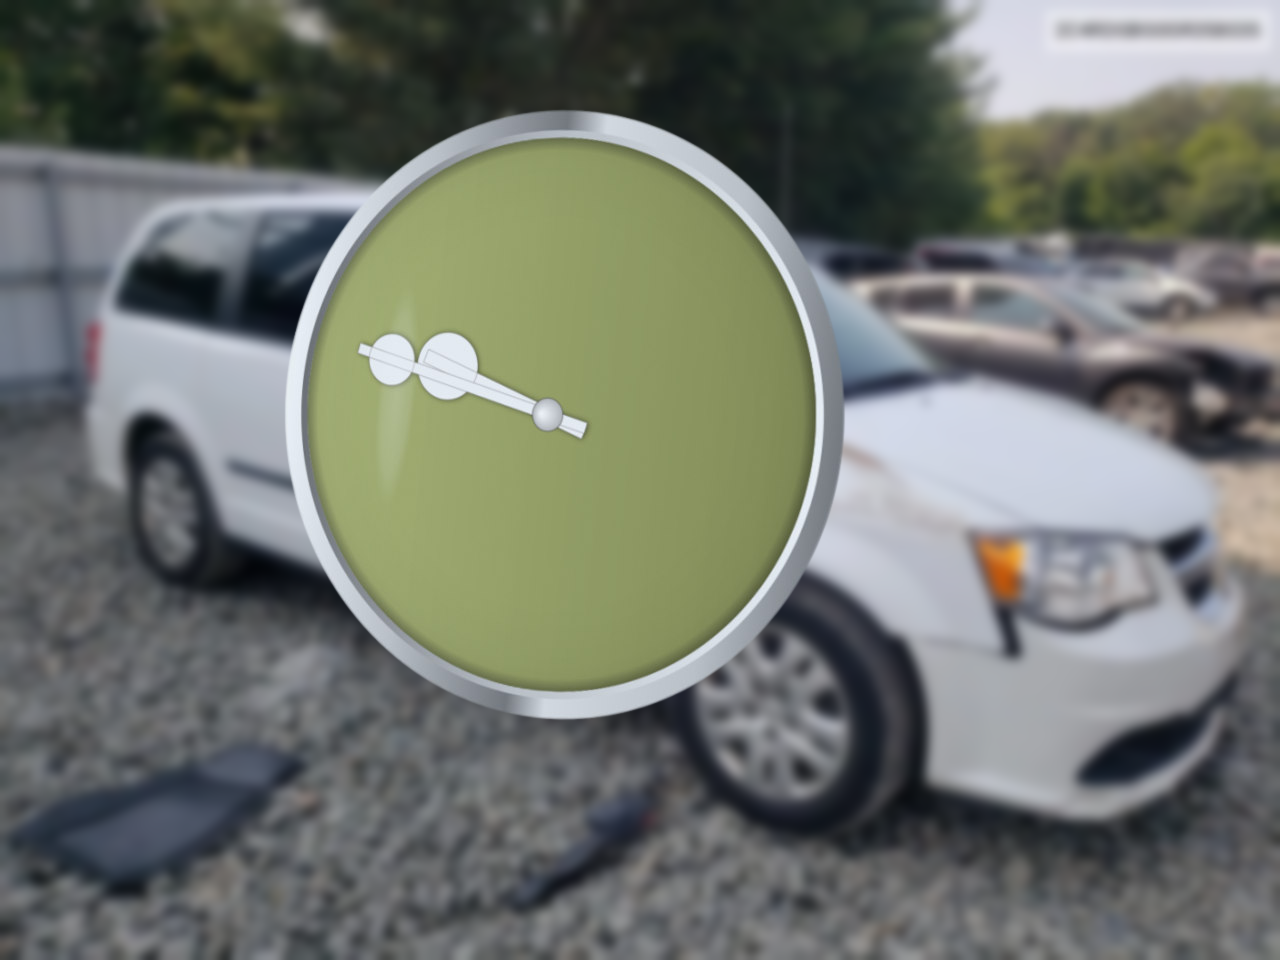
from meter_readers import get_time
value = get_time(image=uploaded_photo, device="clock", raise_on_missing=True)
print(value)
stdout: 9:48
